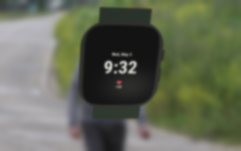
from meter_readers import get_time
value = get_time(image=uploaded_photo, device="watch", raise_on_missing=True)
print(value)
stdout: 9:32
